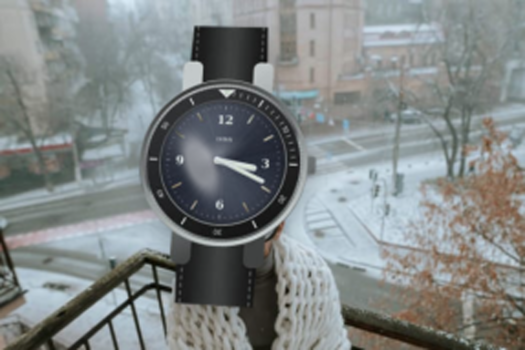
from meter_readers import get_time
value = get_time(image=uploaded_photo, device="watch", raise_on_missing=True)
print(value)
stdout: 3:19
